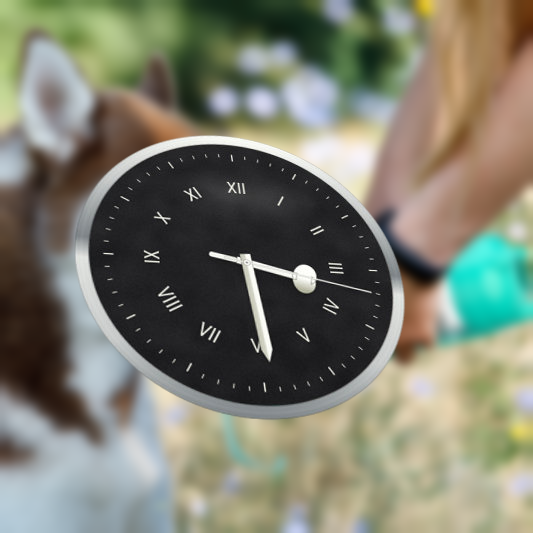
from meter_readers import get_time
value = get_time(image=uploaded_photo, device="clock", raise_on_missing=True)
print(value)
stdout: 3:29:17
